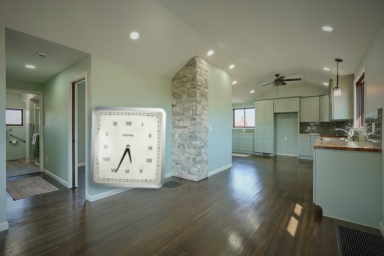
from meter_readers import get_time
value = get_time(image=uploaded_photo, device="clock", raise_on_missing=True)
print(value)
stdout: 5:34
